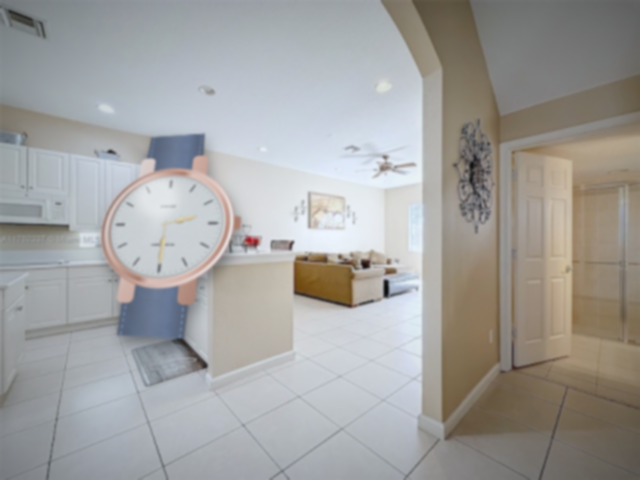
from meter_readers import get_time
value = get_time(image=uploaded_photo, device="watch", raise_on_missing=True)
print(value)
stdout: 2:30
